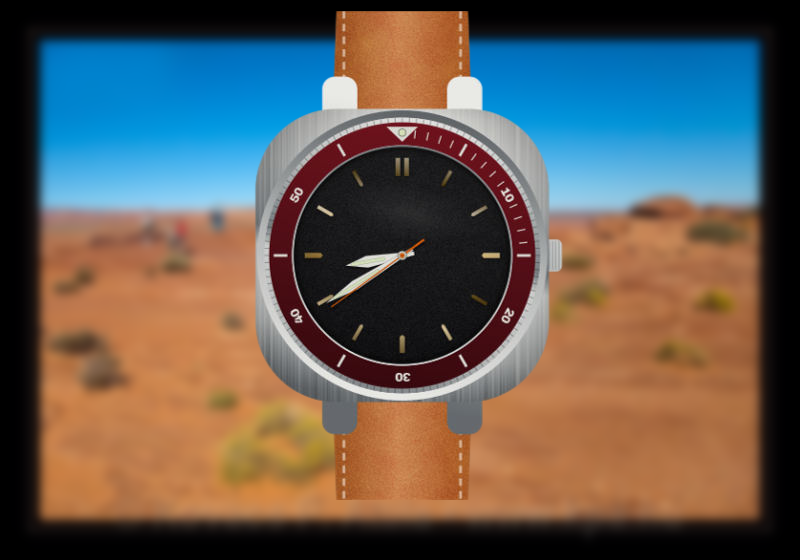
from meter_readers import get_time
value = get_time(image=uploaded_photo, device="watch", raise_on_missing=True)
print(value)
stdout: 8:39:39
